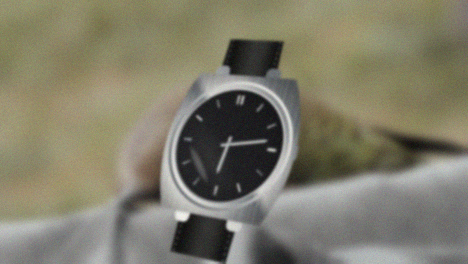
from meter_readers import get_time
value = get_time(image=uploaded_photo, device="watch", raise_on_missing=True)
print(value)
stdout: 6:13
